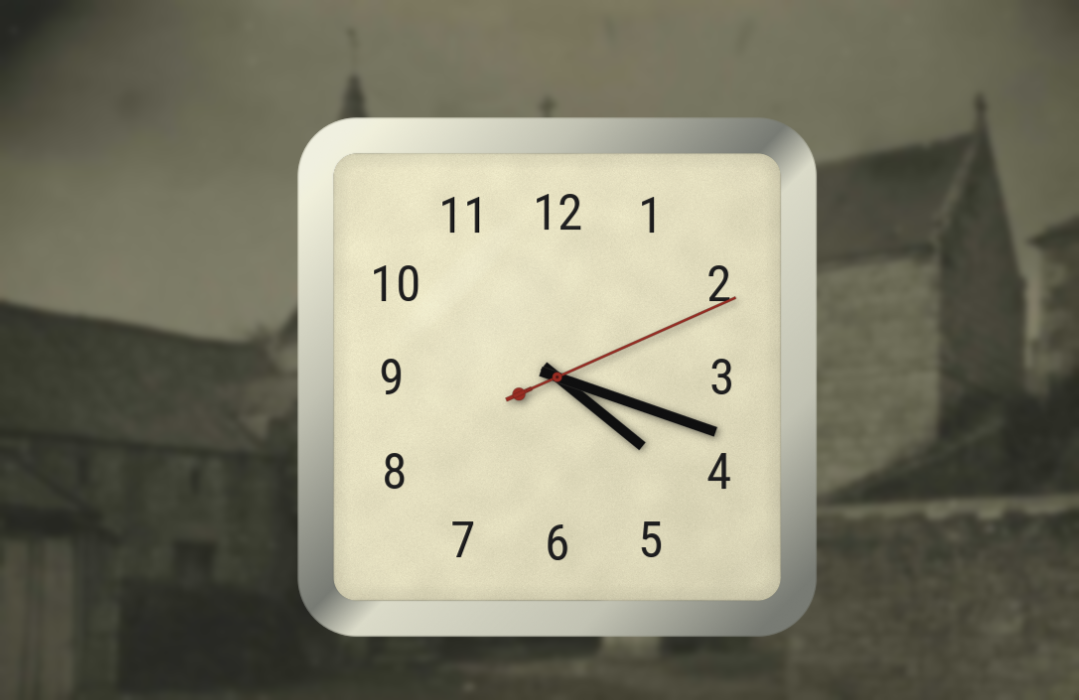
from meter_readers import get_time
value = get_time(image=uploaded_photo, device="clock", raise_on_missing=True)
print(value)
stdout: 4:18:11
